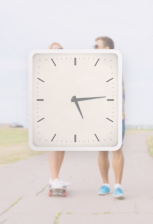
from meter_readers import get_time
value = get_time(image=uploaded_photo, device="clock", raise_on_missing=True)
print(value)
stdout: 5:14
